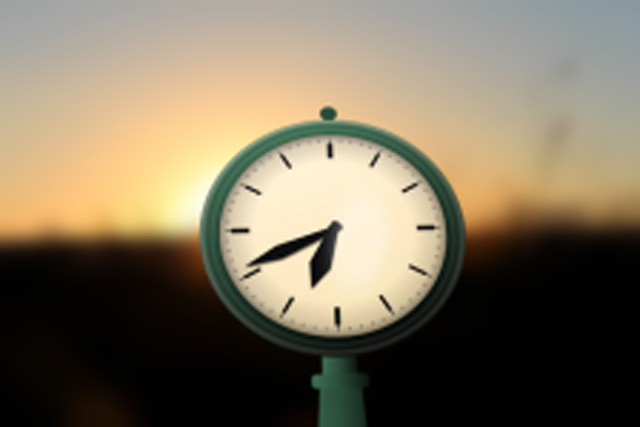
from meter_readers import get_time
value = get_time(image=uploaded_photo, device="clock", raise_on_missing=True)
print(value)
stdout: 6:41
